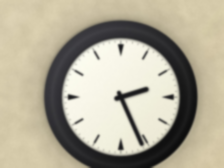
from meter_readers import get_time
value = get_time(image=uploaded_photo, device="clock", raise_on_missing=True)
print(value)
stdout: 2:26
